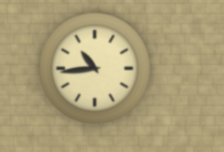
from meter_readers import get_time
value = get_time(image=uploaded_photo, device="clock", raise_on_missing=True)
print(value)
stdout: 10:44
